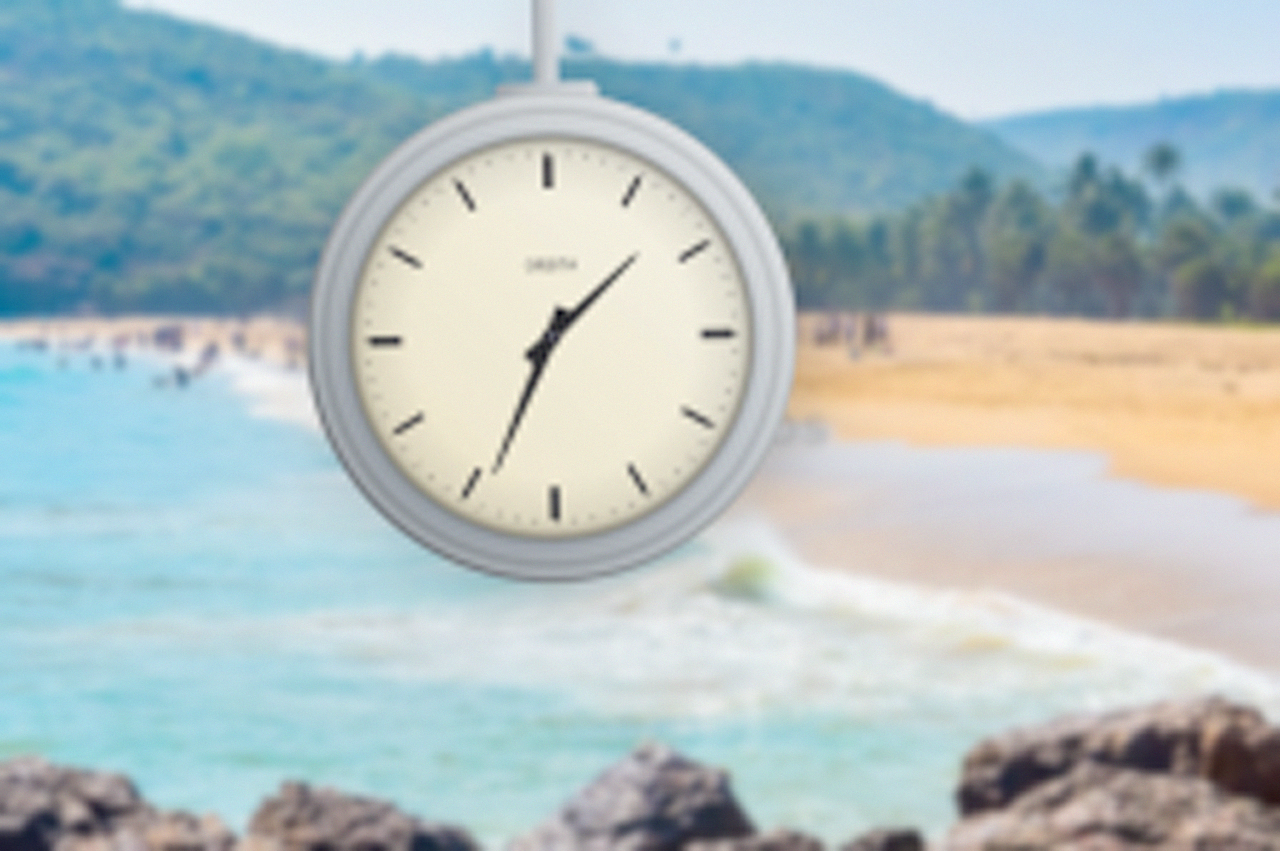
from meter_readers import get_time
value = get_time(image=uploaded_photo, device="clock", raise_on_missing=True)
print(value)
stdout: 1:34
